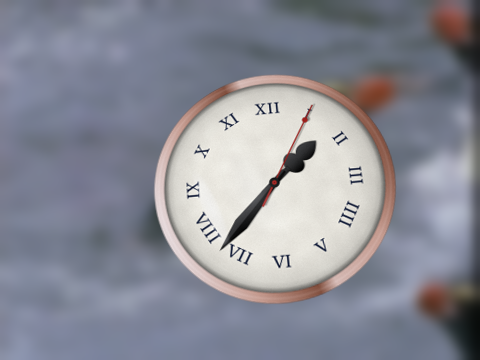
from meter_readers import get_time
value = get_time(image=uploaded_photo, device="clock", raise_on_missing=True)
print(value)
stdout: 1:37:05
